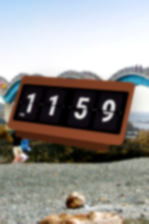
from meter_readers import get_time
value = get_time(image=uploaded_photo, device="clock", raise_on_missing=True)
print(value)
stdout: 11:59
